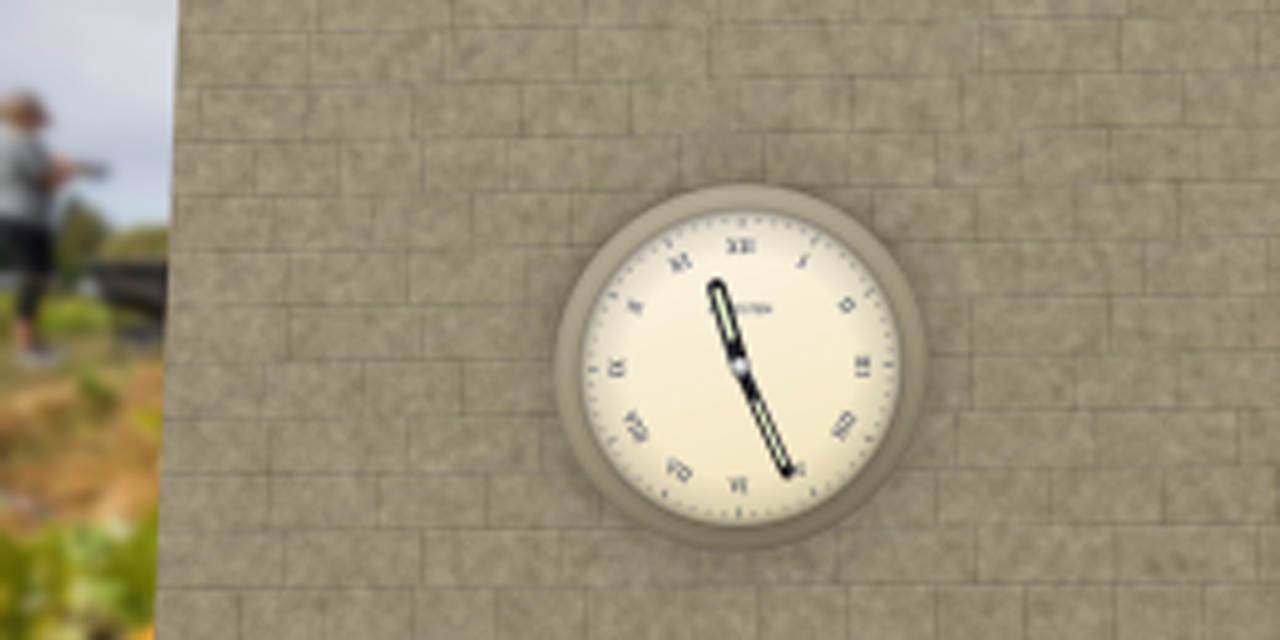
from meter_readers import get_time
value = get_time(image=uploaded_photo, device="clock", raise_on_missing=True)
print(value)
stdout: 11:26
